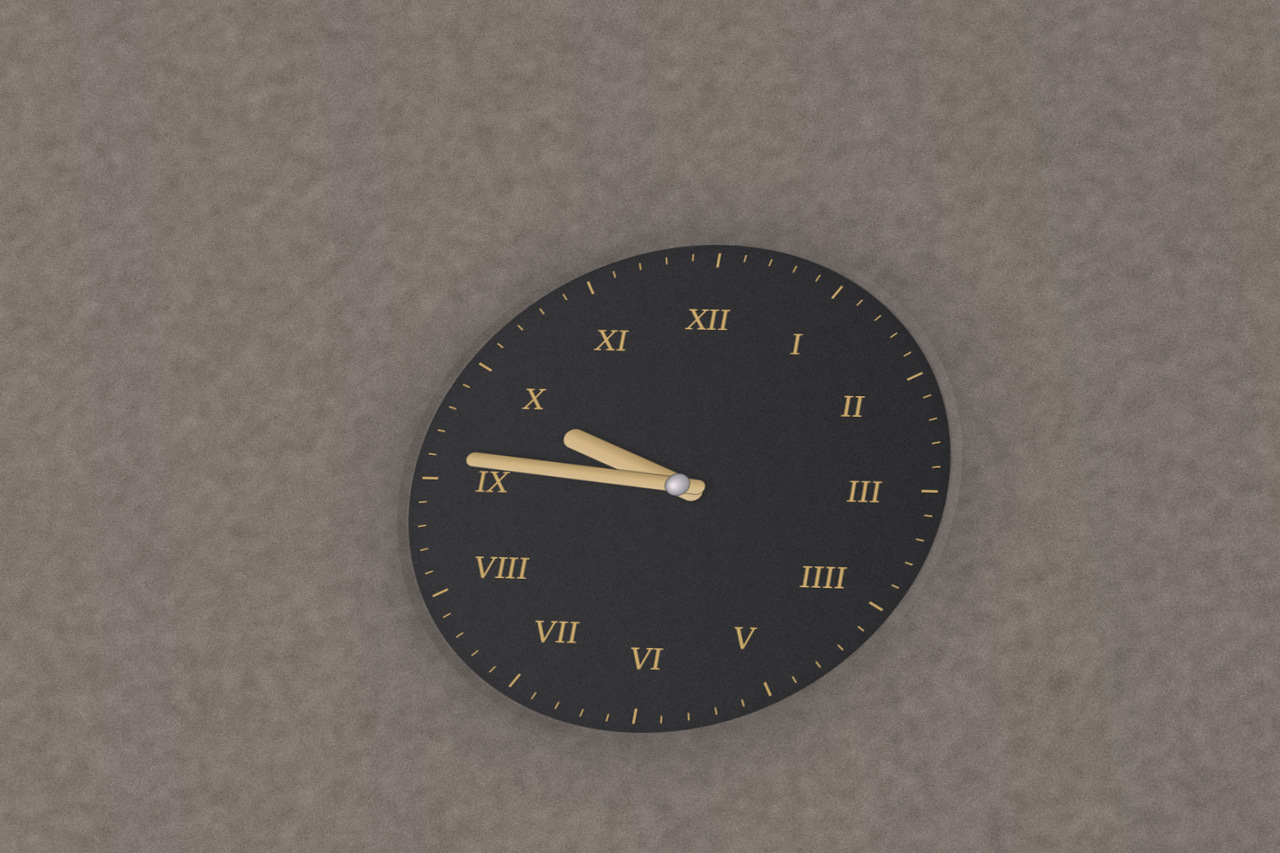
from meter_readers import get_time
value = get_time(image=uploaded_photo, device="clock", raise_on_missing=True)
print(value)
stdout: 9:46
